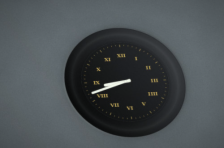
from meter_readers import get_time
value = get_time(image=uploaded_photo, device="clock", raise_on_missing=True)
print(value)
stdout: 8:42
